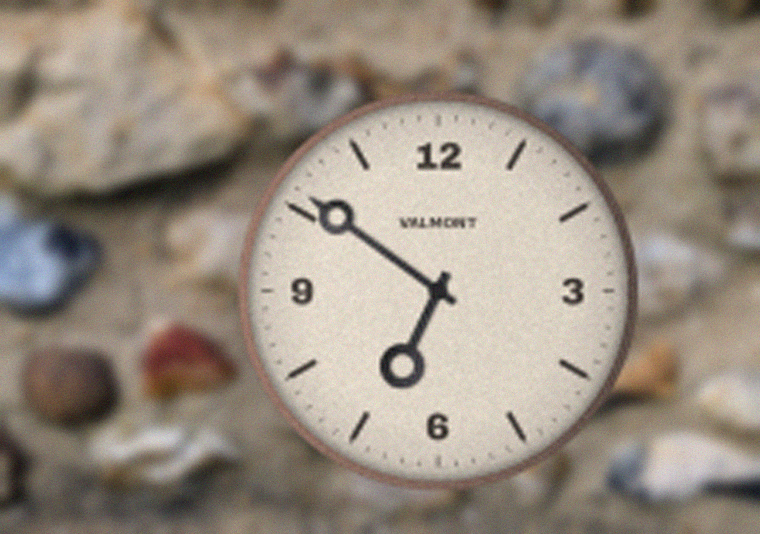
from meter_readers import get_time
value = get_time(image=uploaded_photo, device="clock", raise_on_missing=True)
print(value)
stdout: 6:51
